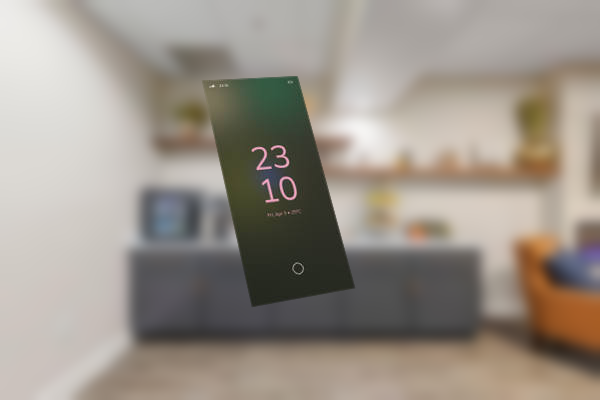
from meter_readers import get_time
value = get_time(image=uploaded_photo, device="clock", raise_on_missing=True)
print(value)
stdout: 23:10
